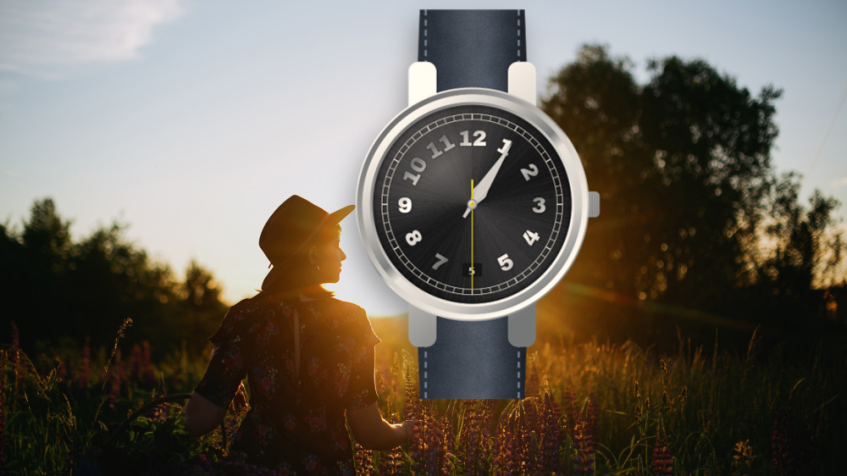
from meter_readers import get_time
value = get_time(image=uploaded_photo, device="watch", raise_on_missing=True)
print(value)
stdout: 1:05:30
